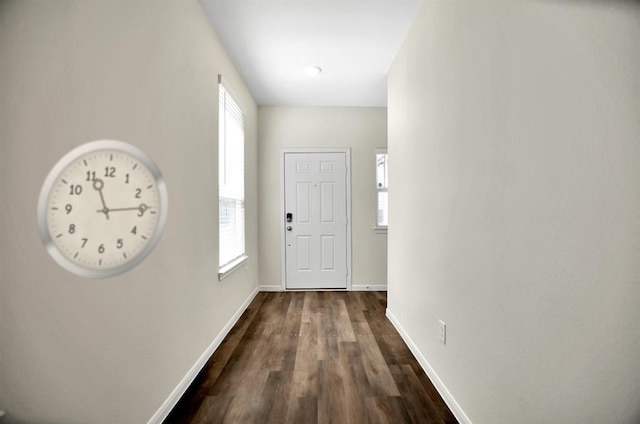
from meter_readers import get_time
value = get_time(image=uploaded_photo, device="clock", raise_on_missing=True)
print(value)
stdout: 11:14
